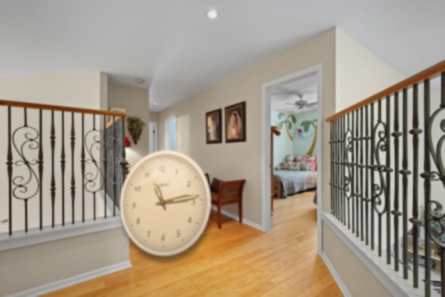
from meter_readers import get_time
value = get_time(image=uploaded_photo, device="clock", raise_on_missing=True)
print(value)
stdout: 11:14
